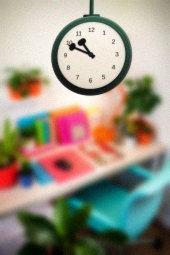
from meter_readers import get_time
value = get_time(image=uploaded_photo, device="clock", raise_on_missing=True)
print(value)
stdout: 10:49
